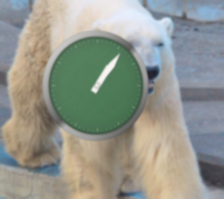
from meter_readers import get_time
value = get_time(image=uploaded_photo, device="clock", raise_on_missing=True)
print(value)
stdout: 1:06
